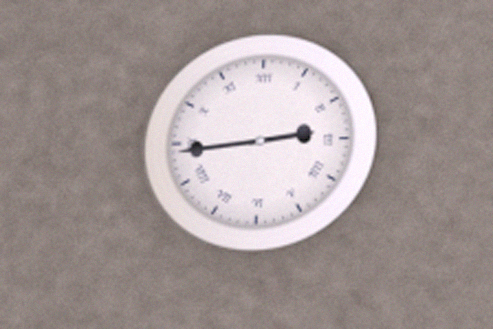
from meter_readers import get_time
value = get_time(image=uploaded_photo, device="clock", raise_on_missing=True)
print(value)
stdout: 2:44
